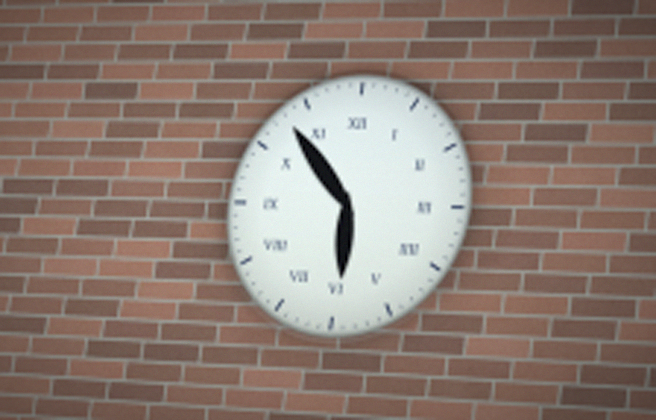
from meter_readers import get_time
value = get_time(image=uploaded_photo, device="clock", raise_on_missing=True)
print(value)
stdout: 5:53
